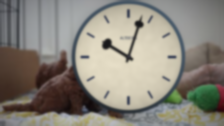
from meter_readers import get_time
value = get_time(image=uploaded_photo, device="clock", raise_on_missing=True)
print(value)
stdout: 10:03
